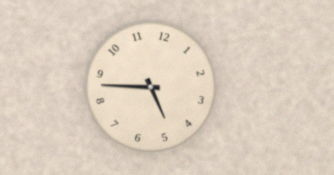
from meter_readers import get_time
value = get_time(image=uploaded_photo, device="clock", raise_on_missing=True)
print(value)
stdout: 4:43
